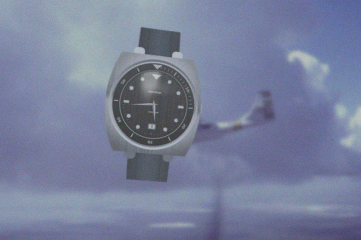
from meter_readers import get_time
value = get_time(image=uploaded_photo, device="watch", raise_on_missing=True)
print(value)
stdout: 5:44
